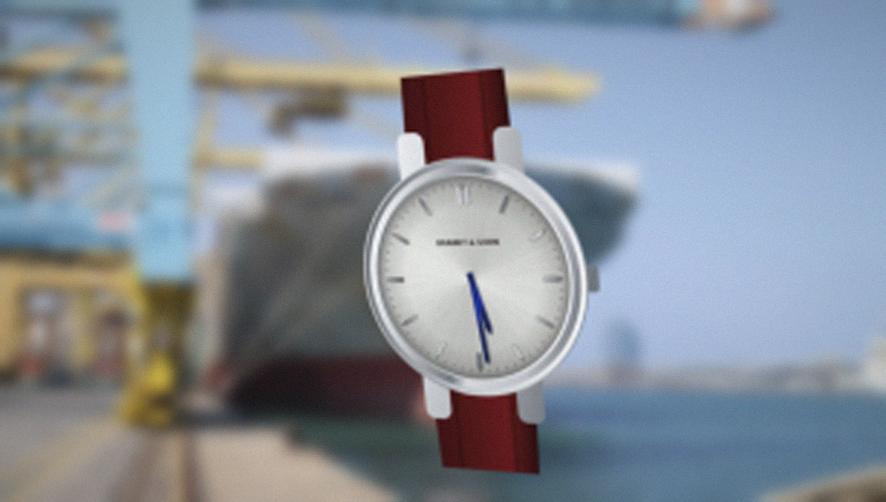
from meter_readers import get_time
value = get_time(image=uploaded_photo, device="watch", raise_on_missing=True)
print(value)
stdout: 5:29
